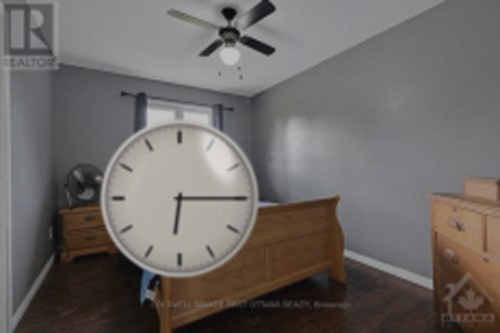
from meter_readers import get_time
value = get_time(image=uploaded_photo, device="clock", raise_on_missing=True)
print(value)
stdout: 6:15
